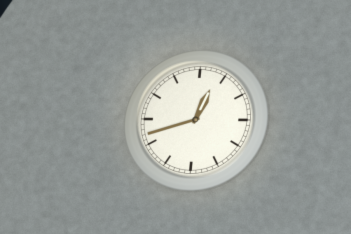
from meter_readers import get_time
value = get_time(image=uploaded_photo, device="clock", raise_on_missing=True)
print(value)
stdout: 12:42
